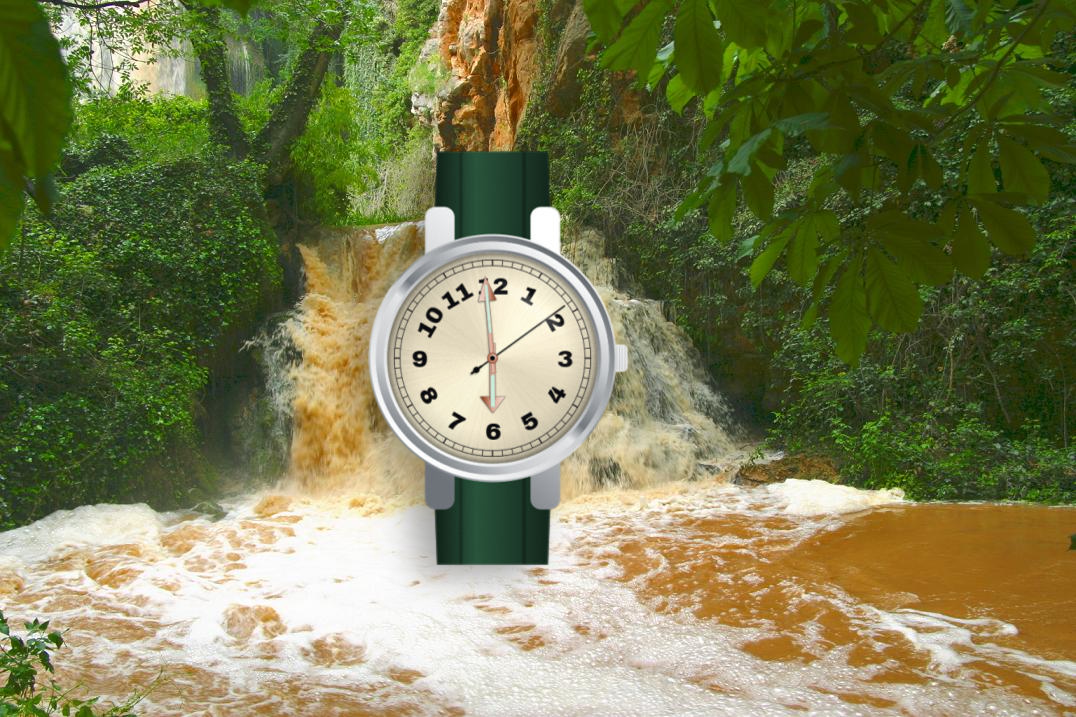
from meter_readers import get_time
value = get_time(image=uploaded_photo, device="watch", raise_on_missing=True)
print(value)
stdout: 5:59:09
